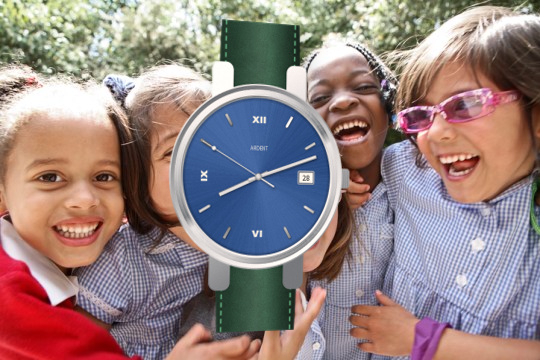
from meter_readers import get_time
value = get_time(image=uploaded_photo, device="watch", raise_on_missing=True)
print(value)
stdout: 8:11:50
